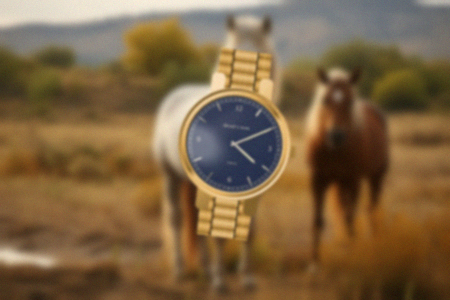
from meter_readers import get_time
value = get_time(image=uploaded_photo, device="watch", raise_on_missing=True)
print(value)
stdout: 4:10
